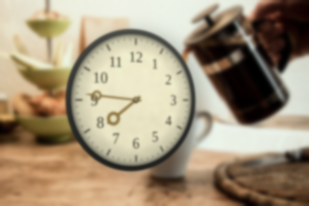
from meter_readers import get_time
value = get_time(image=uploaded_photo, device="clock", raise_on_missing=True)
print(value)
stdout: 7:46
